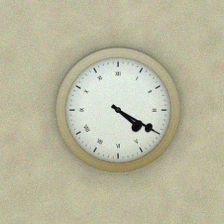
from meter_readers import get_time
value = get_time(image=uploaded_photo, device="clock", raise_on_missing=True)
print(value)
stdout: 4:20
